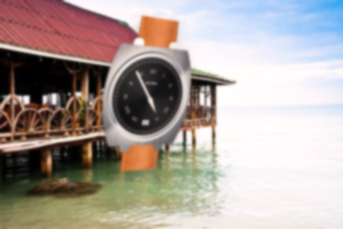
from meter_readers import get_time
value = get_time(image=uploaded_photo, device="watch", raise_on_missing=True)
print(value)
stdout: 4:54
